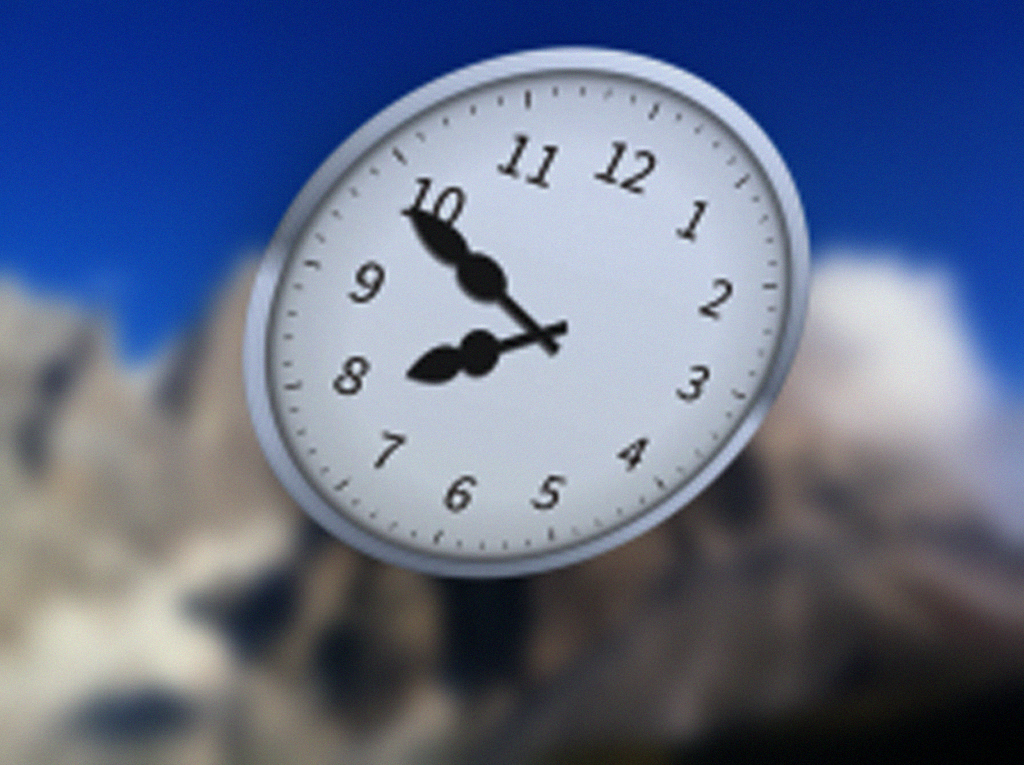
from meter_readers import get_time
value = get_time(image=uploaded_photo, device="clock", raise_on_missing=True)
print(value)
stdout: 7:49
